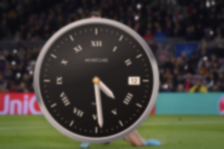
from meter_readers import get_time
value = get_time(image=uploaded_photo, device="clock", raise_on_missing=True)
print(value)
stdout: 4:29
